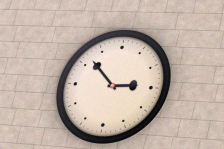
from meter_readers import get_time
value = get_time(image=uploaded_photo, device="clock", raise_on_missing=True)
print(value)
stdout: 2:52
